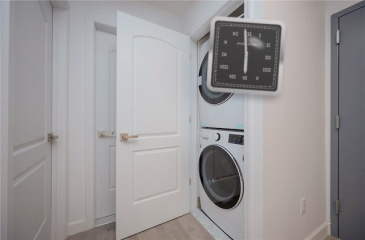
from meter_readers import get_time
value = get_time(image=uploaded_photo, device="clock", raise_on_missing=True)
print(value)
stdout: 5:59
